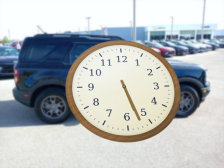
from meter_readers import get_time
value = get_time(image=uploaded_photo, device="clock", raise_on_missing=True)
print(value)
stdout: 5:27
